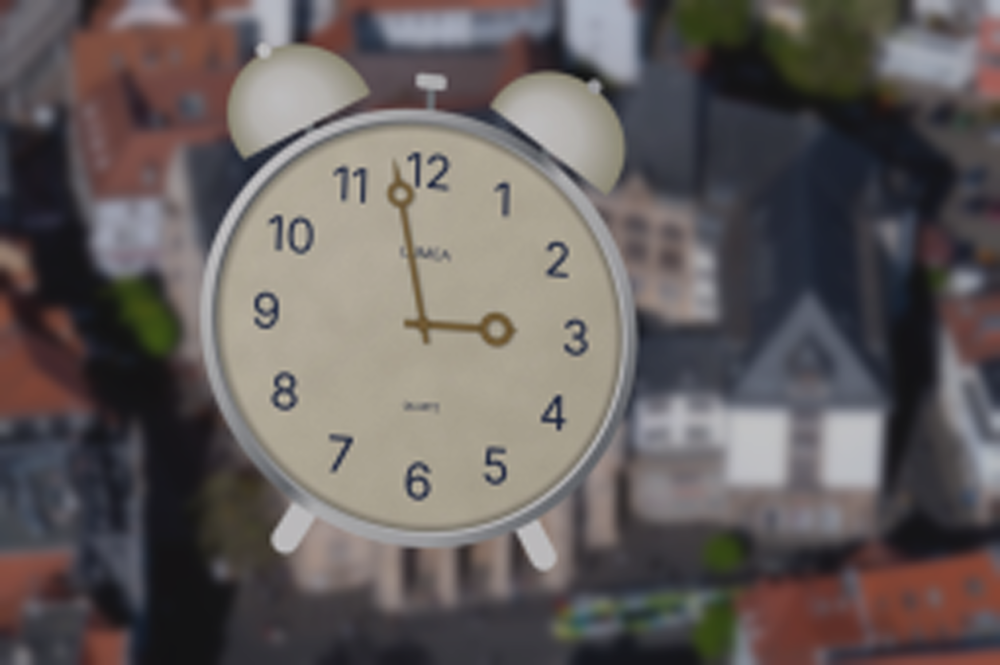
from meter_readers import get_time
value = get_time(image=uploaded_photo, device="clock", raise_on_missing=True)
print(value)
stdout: 2:58
